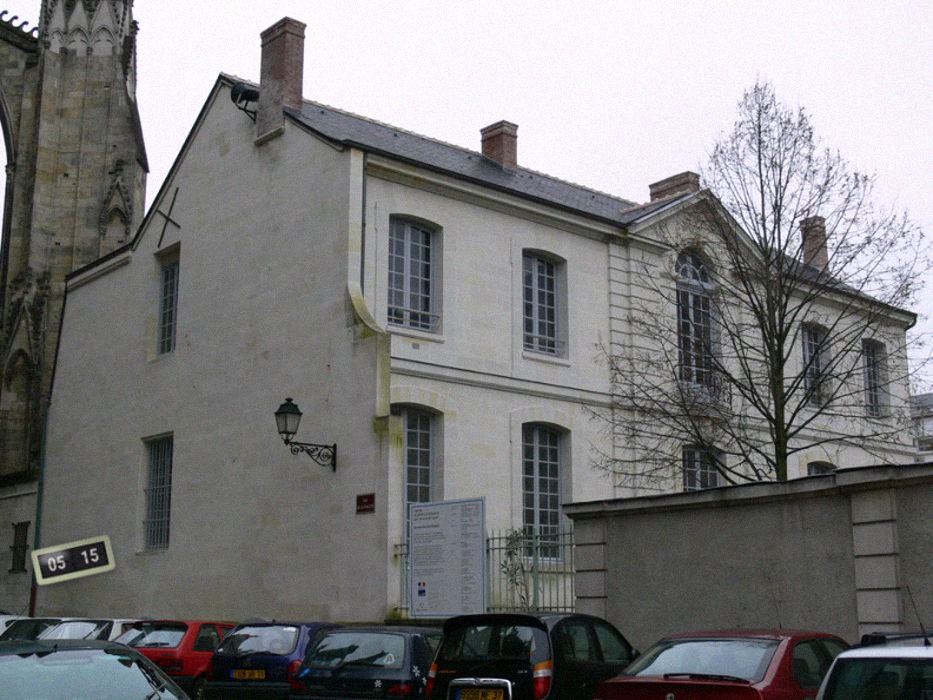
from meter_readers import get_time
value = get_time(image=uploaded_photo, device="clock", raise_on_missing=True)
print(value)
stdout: 5:15
